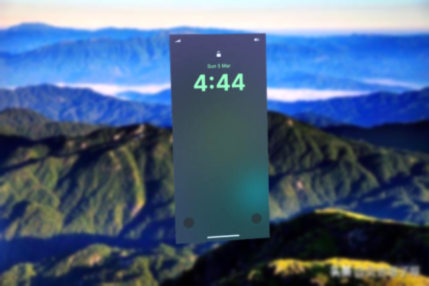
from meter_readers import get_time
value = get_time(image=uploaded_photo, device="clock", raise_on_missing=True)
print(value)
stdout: 4:44
